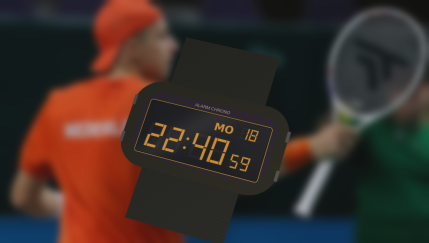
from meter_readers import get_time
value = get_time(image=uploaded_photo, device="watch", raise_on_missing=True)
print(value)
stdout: 22:40:59
